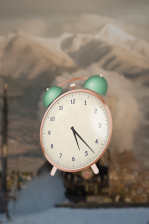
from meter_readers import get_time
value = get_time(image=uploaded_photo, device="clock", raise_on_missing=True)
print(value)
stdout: 5:23
